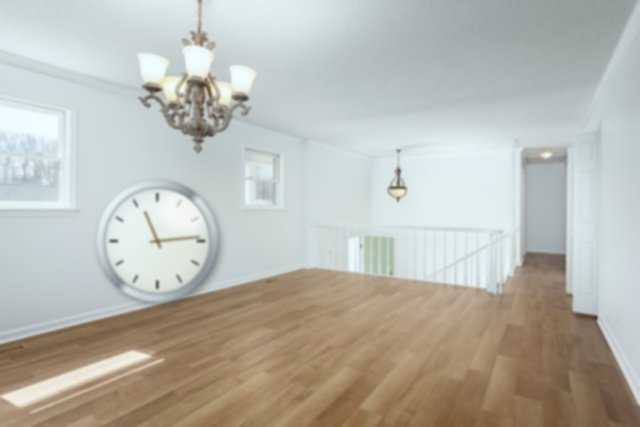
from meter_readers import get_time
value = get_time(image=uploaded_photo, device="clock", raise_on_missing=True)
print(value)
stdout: 11:14
